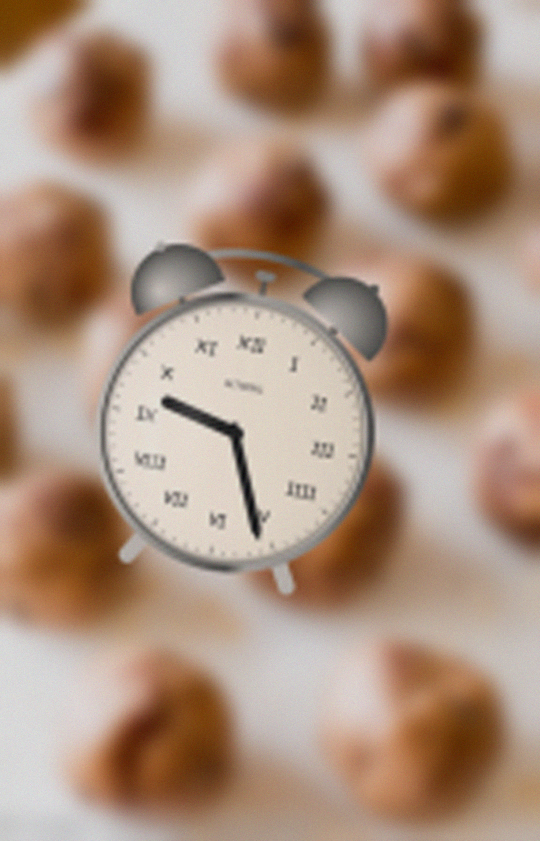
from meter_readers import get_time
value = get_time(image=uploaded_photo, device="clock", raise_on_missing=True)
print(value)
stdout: 9:26
